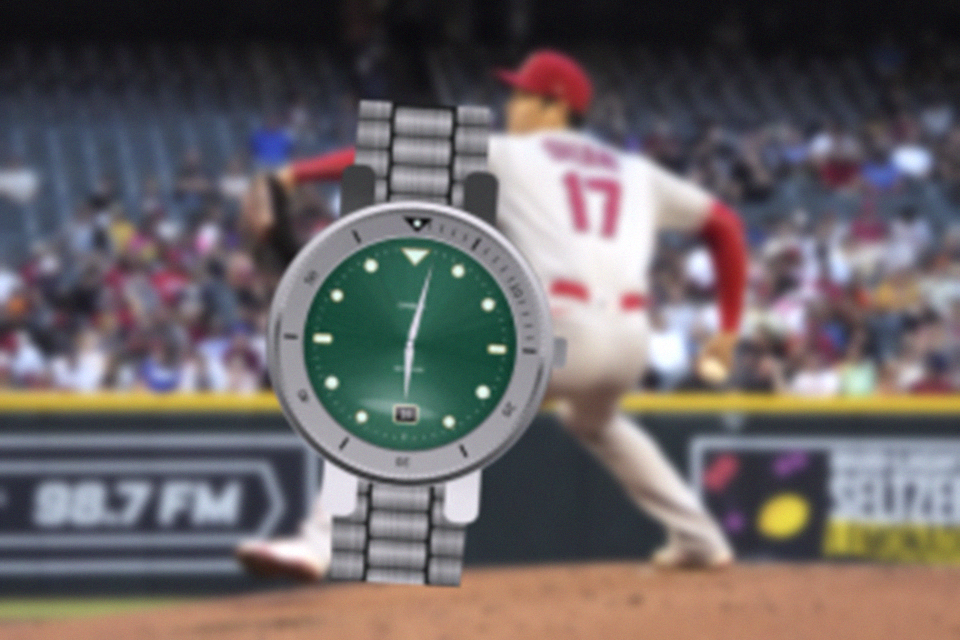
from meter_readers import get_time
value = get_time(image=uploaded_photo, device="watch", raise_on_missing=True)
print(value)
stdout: 6:02
